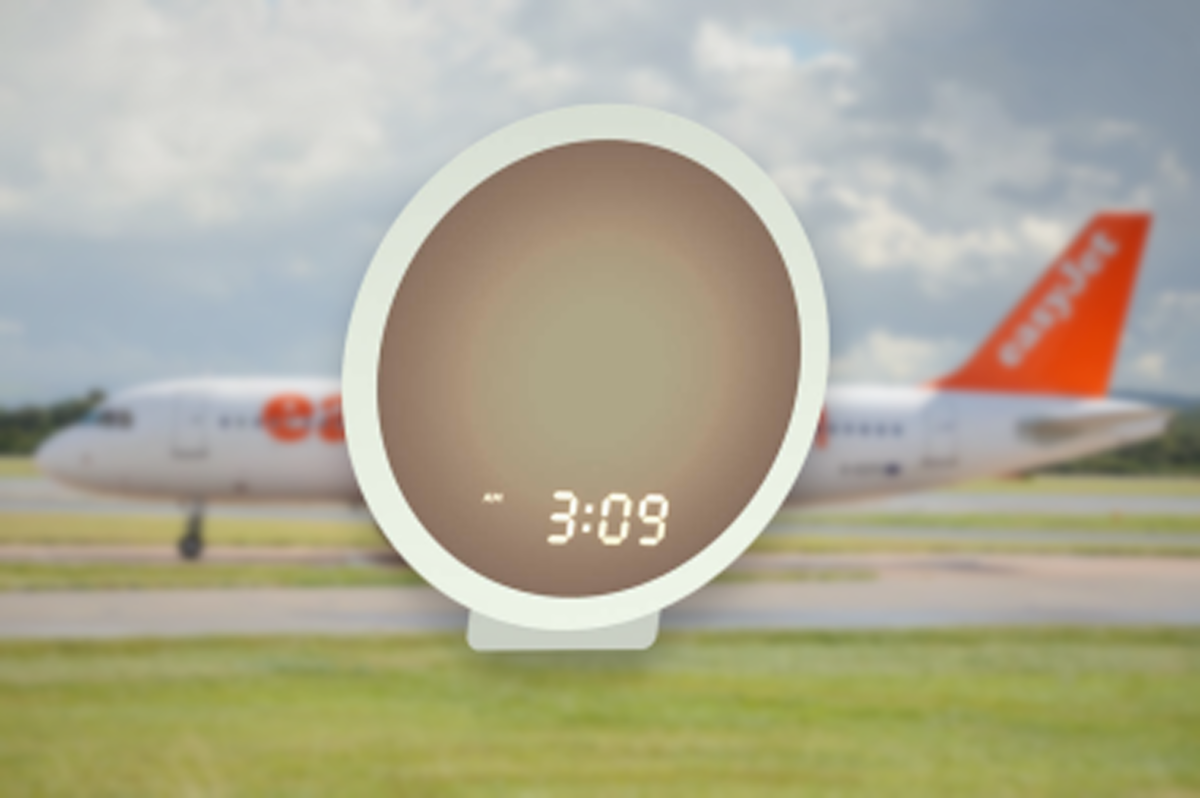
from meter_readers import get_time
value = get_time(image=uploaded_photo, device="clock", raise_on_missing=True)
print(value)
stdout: 3:09
